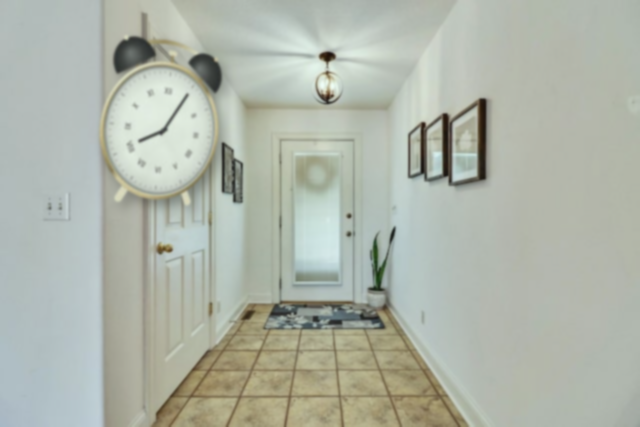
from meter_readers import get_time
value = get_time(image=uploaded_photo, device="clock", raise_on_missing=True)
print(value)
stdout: 8:05
